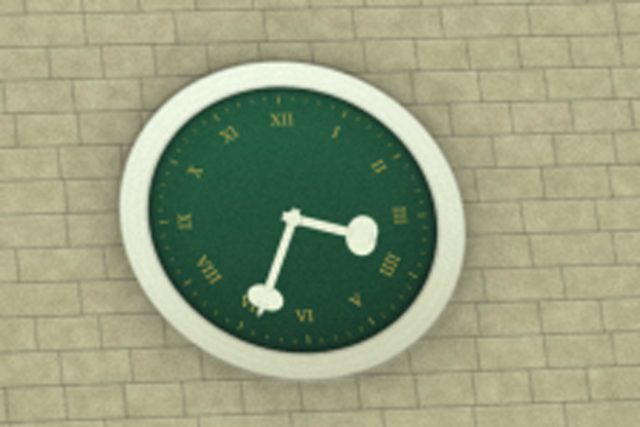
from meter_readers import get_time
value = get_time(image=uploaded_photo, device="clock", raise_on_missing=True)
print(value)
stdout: 3:34
